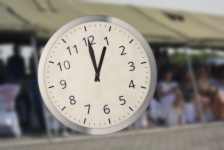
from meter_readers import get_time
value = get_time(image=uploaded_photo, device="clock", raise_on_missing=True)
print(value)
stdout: 1:00
